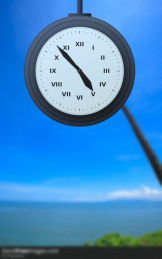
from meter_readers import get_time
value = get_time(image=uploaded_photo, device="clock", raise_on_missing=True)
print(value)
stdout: 4:53
